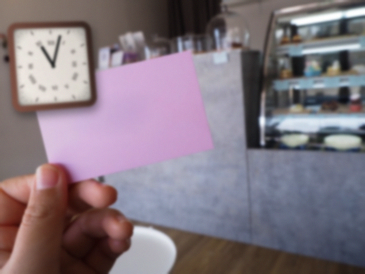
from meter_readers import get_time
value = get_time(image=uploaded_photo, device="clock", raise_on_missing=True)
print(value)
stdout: 11:03
